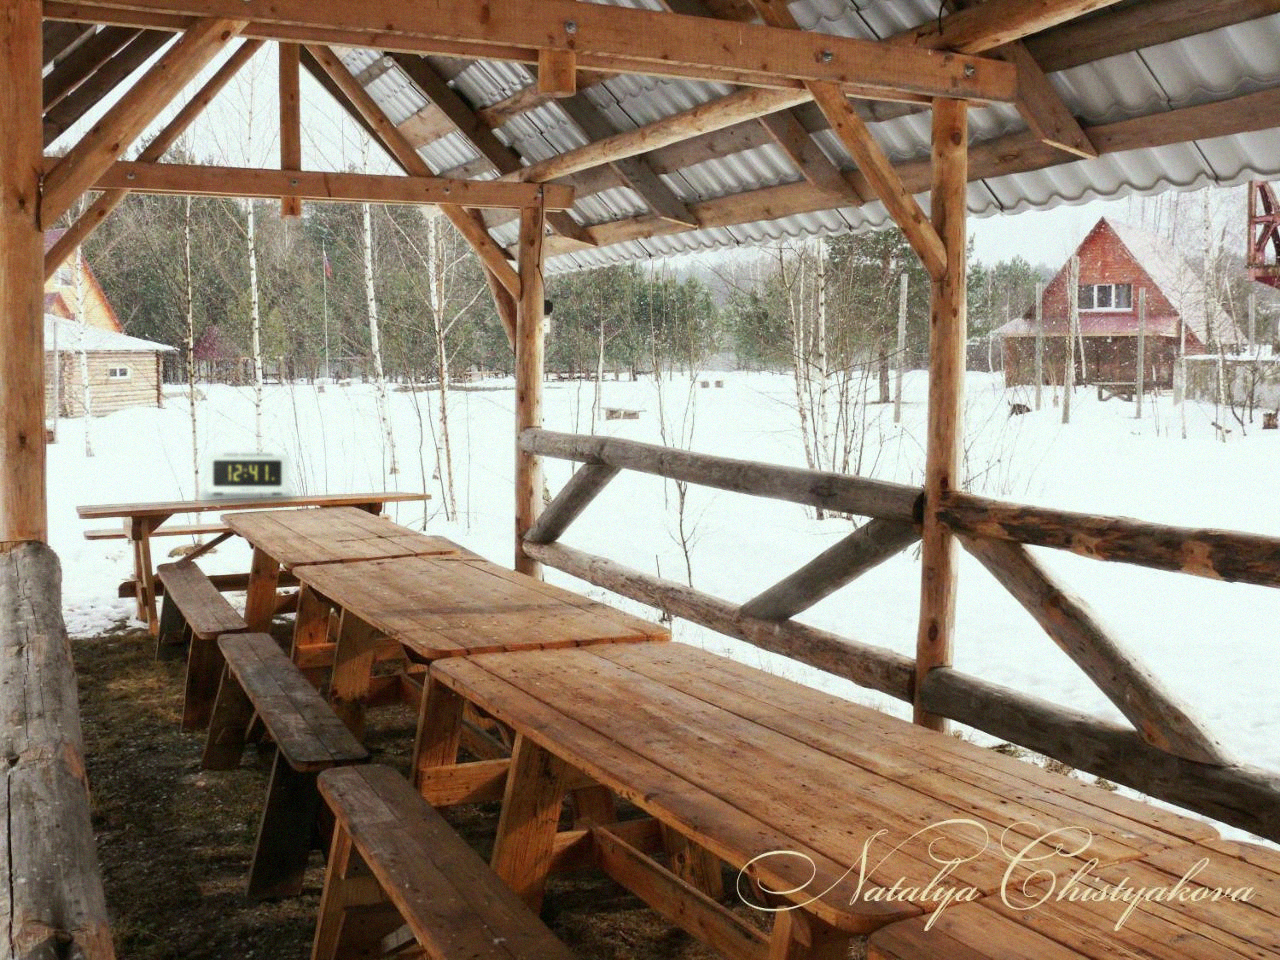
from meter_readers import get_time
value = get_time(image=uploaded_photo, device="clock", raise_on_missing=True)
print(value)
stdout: 12:41
